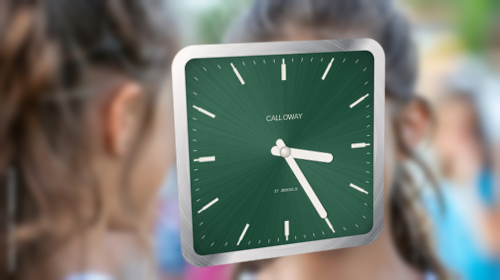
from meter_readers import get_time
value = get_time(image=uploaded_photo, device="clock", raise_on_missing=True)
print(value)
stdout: 3:25
